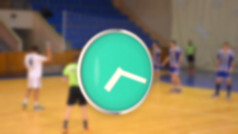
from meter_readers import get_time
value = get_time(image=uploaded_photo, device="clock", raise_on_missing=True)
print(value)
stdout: 7:18
